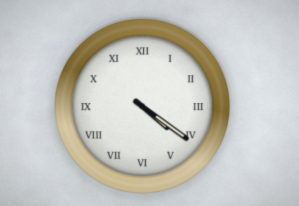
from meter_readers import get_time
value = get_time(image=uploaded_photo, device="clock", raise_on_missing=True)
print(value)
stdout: 4:21
